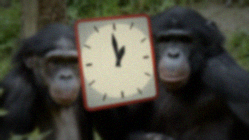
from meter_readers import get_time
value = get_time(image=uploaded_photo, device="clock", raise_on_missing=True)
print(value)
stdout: 12:59
